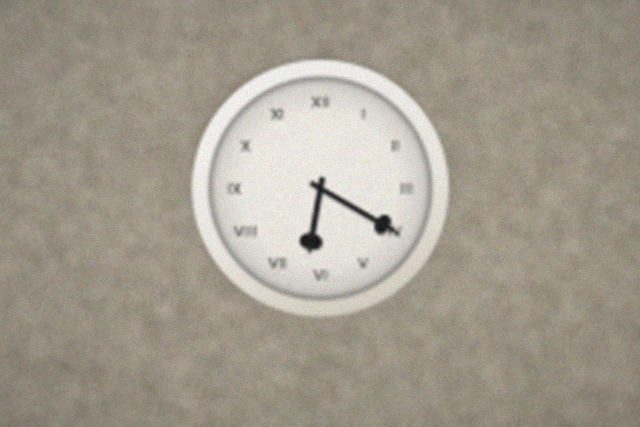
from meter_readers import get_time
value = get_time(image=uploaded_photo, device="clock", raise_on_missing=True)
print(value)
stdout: 6:20
